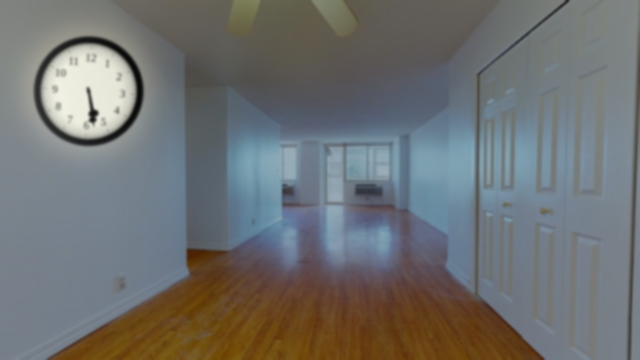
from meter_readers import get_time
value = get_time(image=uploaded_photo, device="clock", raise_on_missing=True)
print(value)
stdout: 5:28
